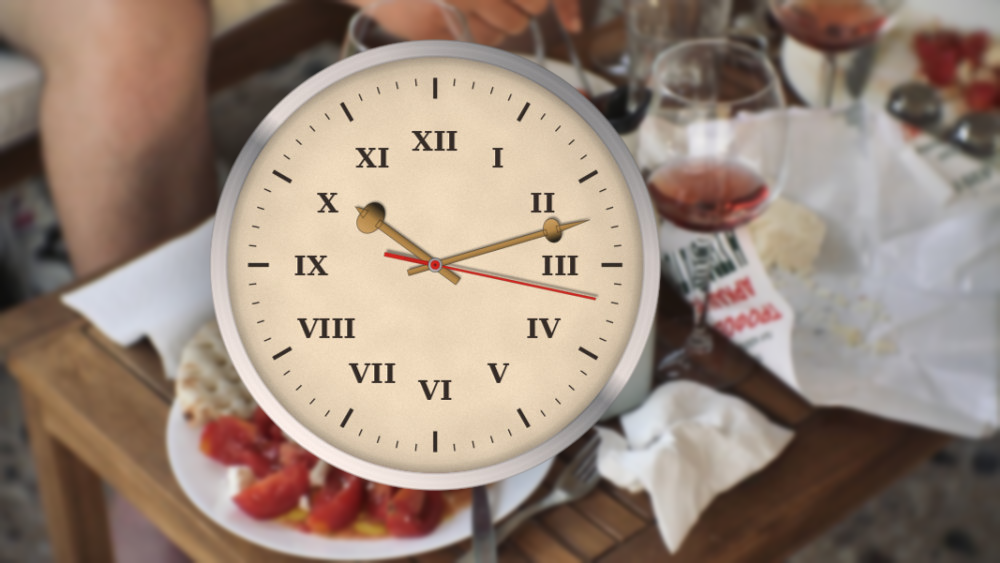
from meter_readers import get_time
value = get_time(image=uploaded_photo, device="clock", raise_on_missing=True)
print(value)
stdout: 10:12:17
